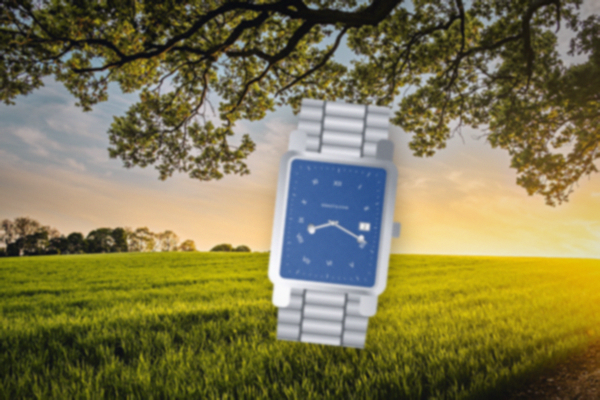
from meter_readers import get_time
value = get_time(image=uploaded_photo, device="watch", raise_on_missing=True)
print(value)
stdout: 8:19
